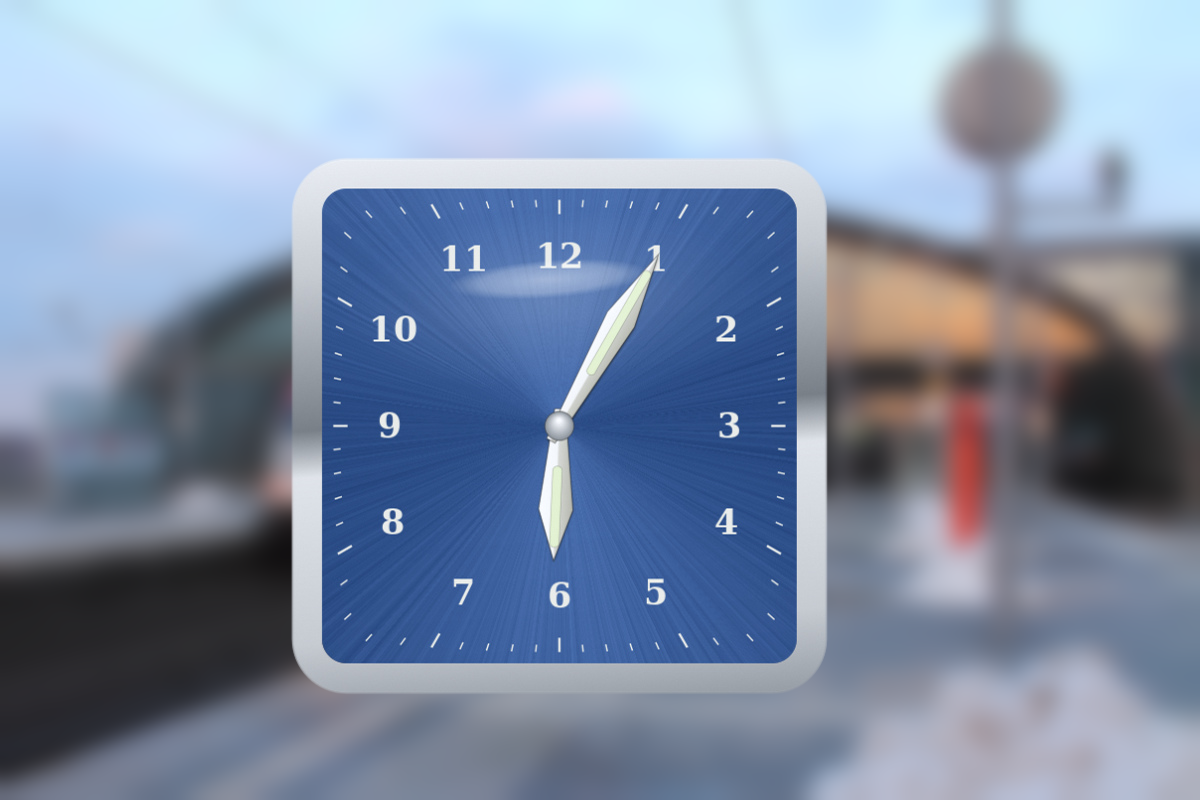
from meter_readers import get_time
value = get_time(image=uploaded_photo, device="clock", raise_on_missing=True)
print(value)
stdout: 6:05
